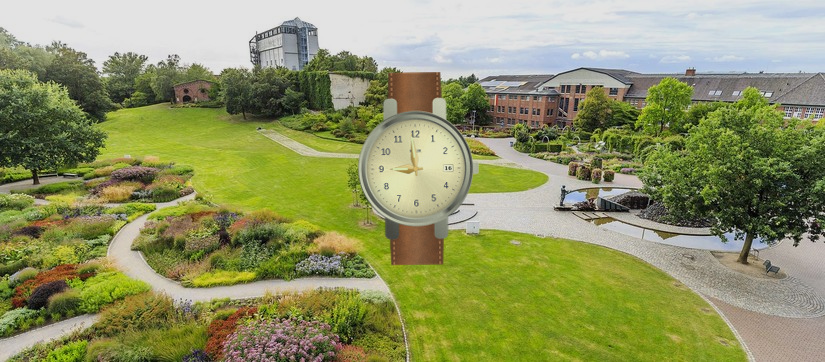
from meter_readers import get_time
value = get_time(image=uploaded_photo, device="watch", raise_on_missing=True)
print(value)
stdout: 8:59
